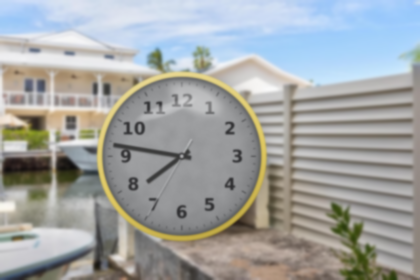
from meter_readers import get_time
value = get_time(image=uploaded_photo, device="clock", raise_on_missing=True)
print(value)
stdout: 7:46:35
